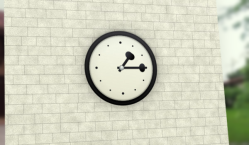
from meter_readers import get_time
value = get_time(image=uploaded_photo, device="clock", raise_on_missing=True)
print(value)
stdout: 1:15
